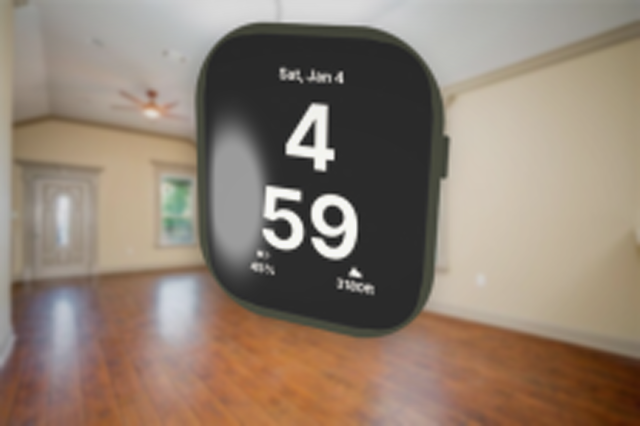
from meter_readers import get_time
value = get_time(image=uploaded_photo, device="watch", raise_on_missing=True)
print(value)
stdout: 4:59
